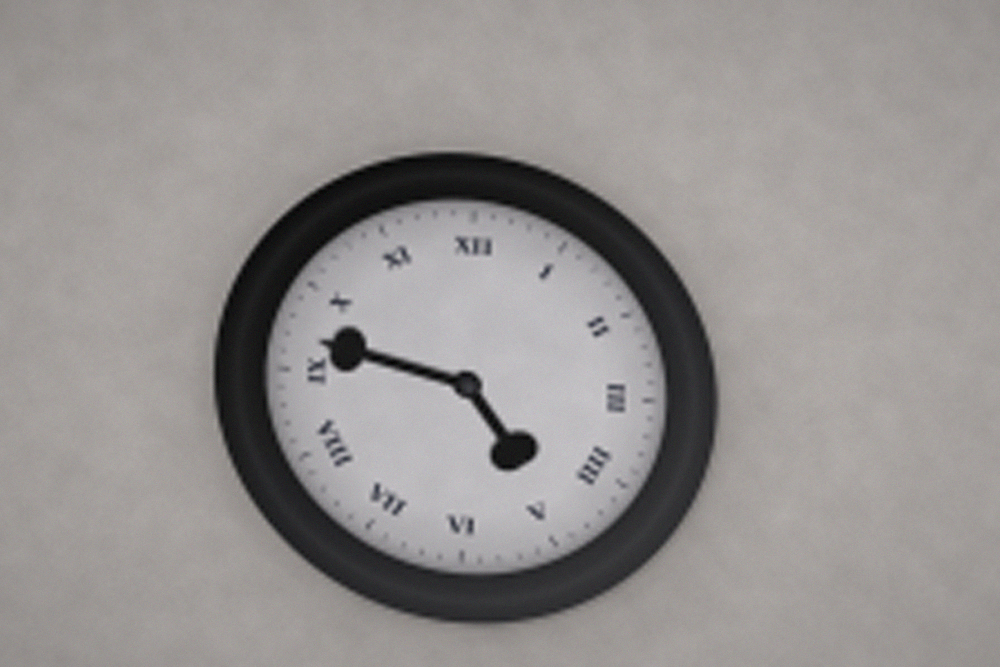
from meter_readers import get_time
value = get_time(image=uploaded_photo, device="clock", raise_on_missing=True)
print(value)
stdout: 4:47
